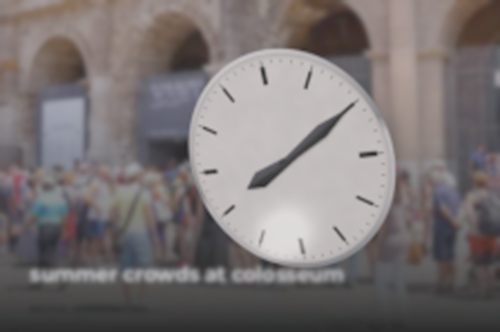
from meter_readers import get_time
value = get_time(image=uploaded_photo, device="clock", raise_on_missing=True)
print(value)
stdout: 8:10
